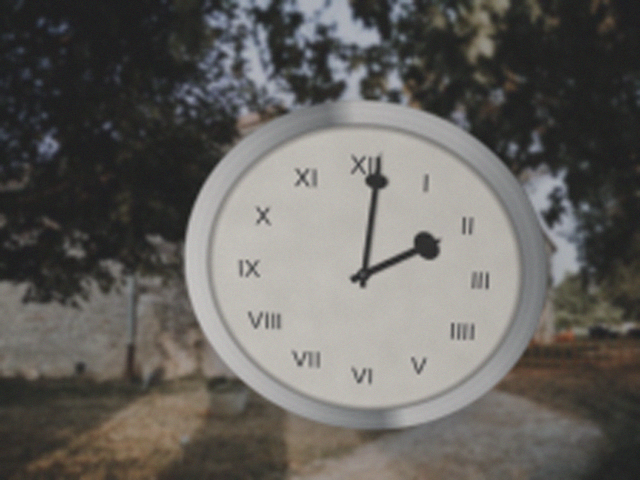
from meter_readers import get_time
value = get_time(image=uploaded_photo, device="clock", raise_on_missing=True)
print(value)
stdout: 2:01
